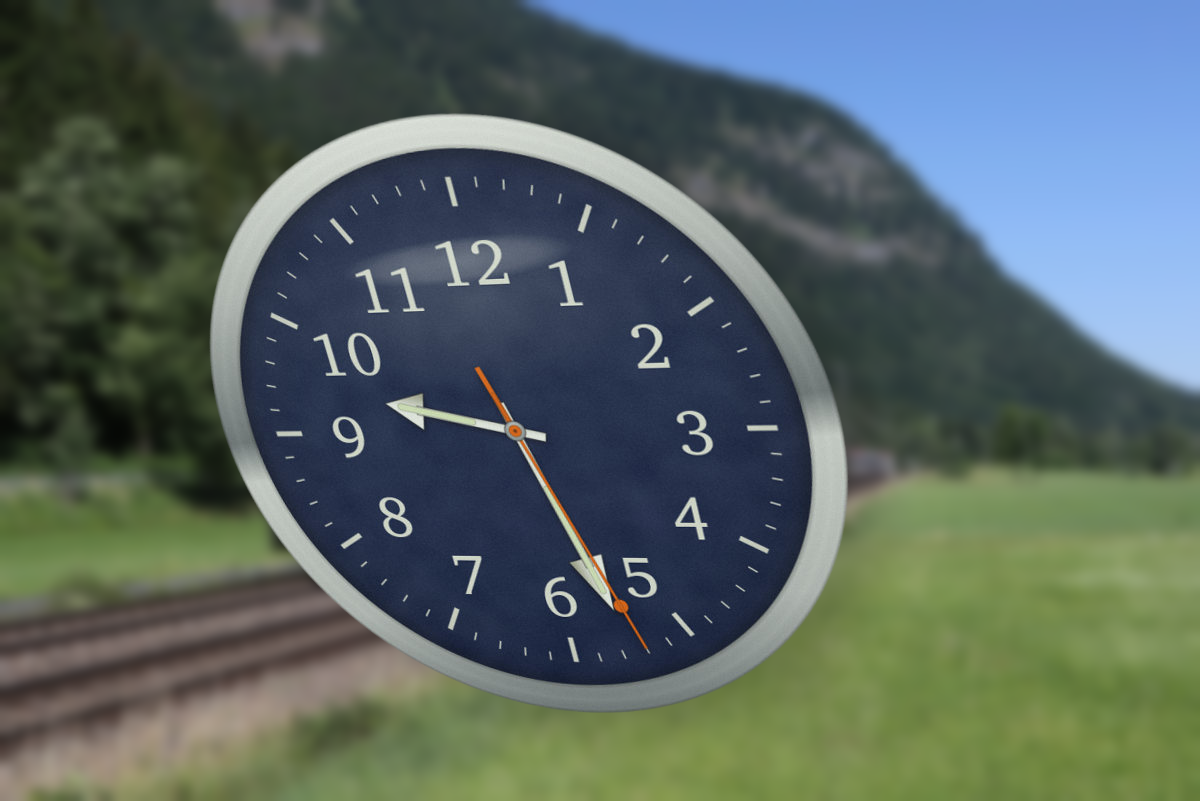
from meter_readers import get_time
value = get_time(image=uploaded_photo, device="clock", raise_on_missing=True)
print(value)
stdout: 9:27:27
